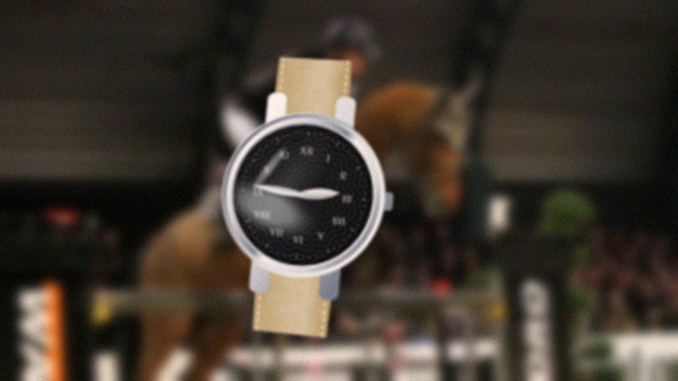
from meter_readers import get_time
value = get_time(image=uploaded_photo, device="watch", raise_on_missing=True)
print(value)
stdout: 2:46
